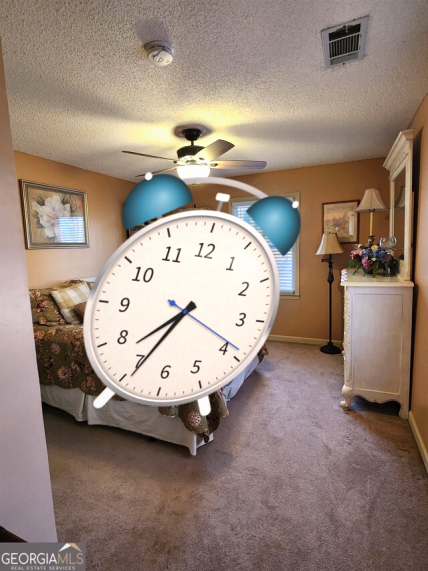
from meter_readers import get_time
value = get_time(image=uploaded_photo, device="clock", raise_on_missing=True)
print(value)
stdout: 7:34:19
